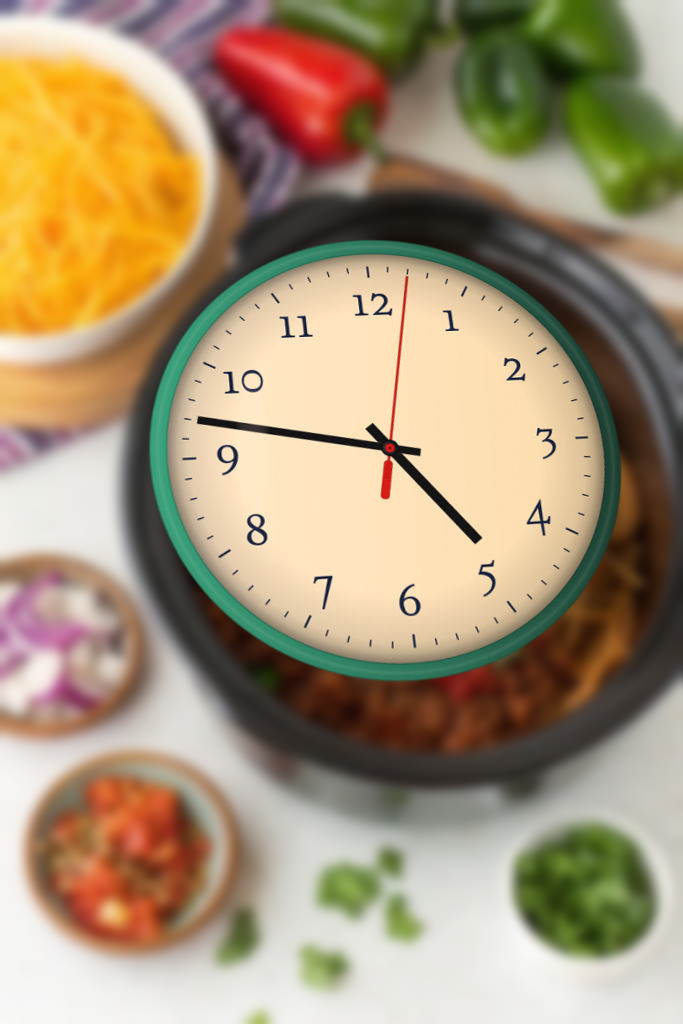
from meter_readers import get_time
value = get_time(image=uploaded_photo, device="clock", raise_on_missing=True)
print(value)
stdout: 4:47:02
